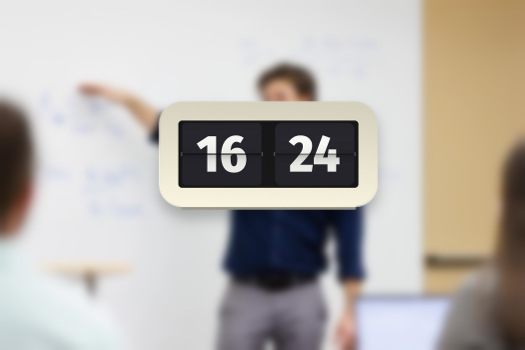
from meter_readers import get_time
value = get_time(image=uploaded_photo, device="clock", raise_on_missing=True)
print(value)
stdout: 16:24
